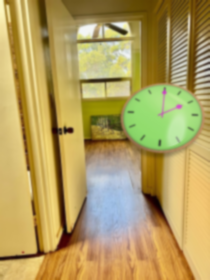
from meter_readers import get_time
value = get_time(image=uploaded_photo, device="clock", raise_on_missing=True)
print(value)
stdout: 2:00
